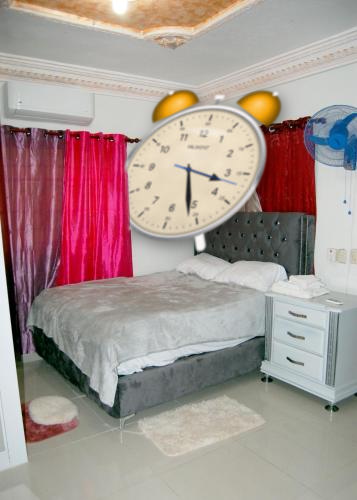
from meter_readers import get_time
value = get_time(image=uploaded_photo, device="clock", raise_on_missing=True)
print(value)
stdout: 3:26:17
